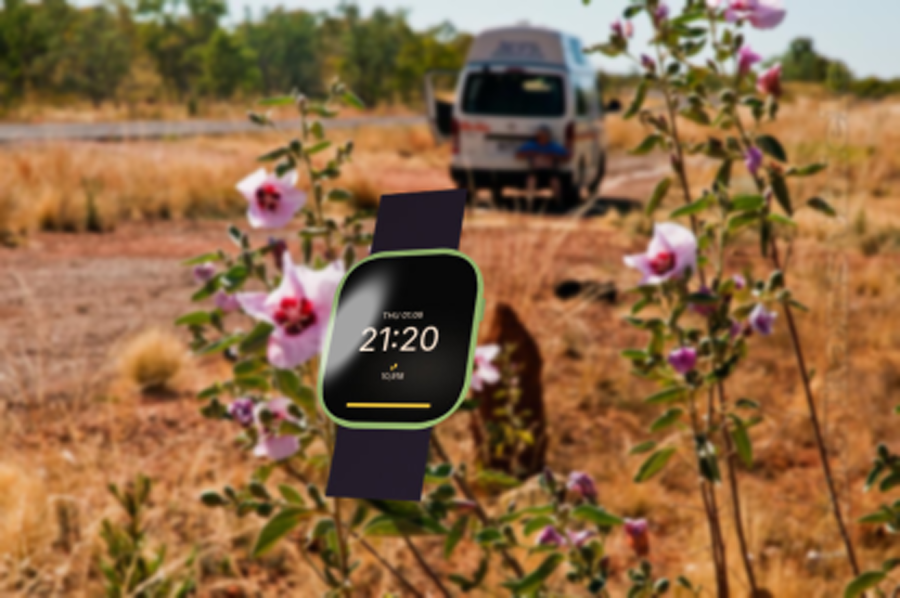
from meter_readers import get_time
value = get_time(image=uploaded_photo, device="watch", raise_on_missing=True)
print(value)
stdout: 21:20
